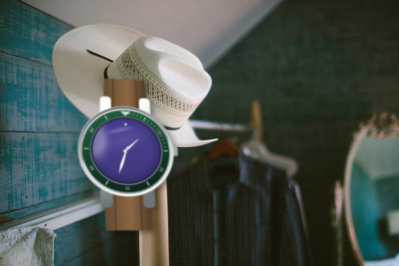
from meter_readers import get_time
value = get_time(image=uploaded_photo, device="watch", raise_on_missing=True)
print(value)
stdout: 1:33
